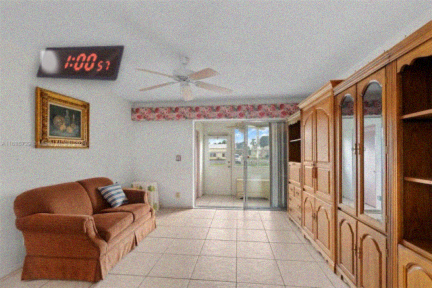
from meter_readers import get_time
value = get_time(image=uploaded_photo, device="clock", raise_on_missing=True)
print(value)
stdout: 1:00:57
